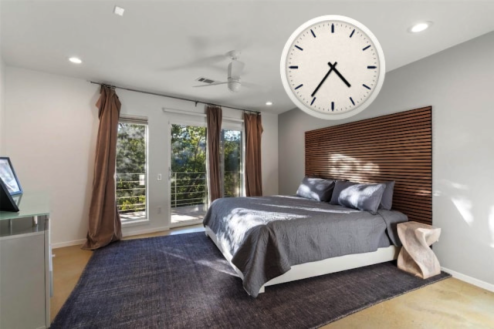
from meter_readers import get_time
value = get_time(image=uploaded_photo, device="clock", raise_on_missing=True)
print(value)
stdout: 4:36
